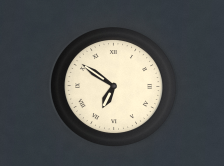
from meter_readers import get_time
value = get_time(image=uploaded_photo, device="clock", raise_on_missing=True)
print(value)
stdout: 6:51
